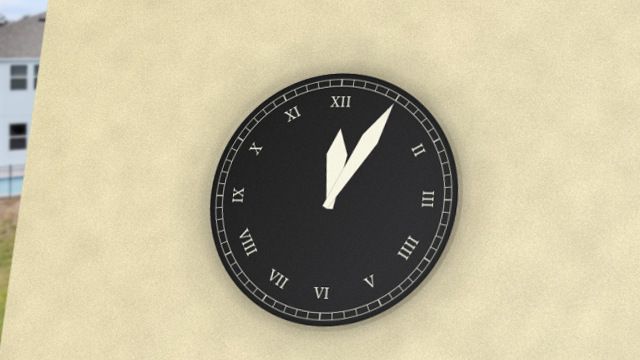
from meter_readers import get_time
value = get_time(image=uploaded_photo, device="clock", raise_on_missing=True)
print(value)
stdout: 12:05
